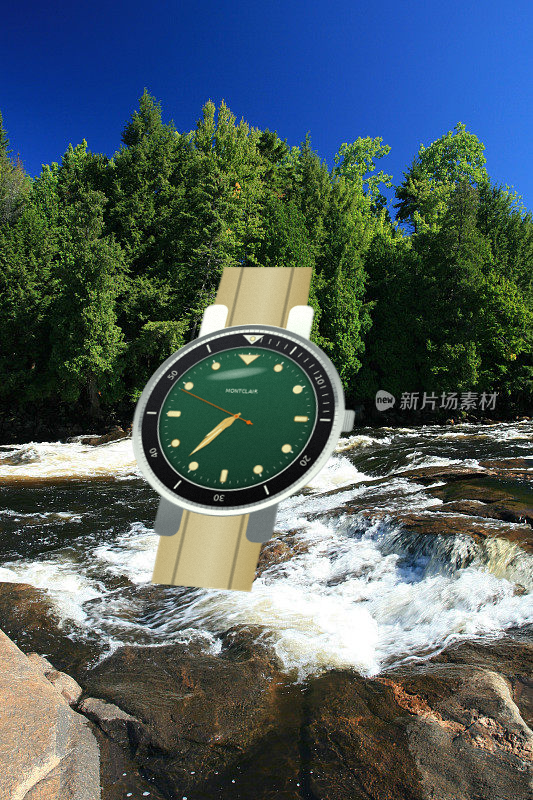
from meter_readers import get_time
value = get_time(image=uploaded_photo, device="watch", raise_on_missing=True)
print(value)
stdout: 7:36:49
